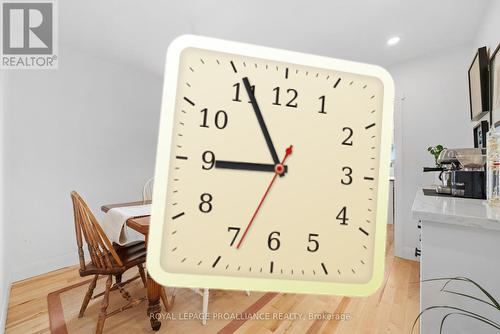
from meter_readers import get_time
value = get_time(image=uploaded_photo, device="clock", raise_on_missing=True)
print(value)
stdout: 8:55:34
